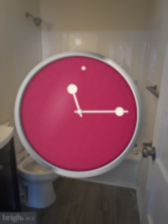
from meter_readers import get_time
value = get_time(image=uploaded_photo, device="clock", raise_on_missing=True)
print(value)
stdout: 11:14
